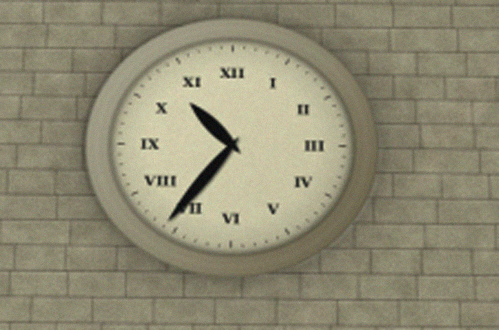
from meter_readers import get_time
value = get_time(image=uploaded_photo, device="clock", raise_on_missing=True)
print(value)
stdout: 10:36
